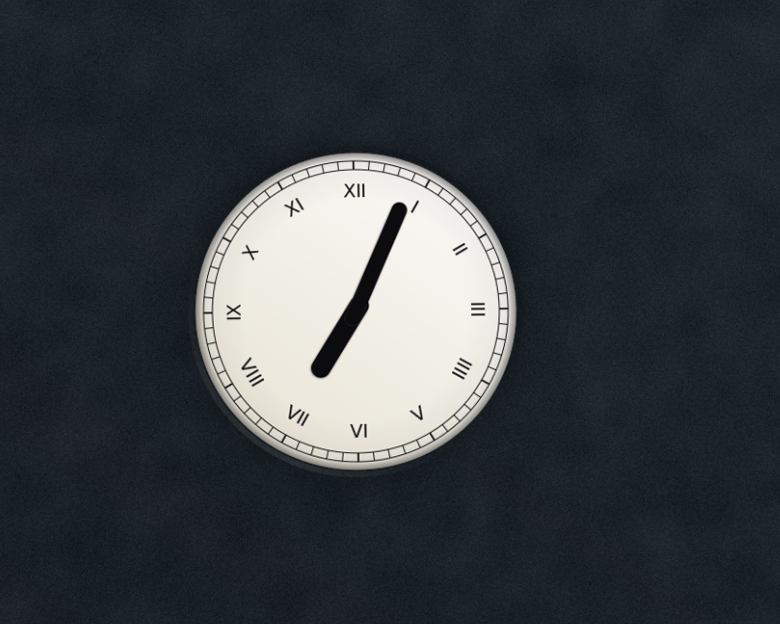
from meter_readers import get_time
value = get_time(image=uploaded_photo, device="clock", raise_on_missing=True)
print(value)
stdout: 7:04
